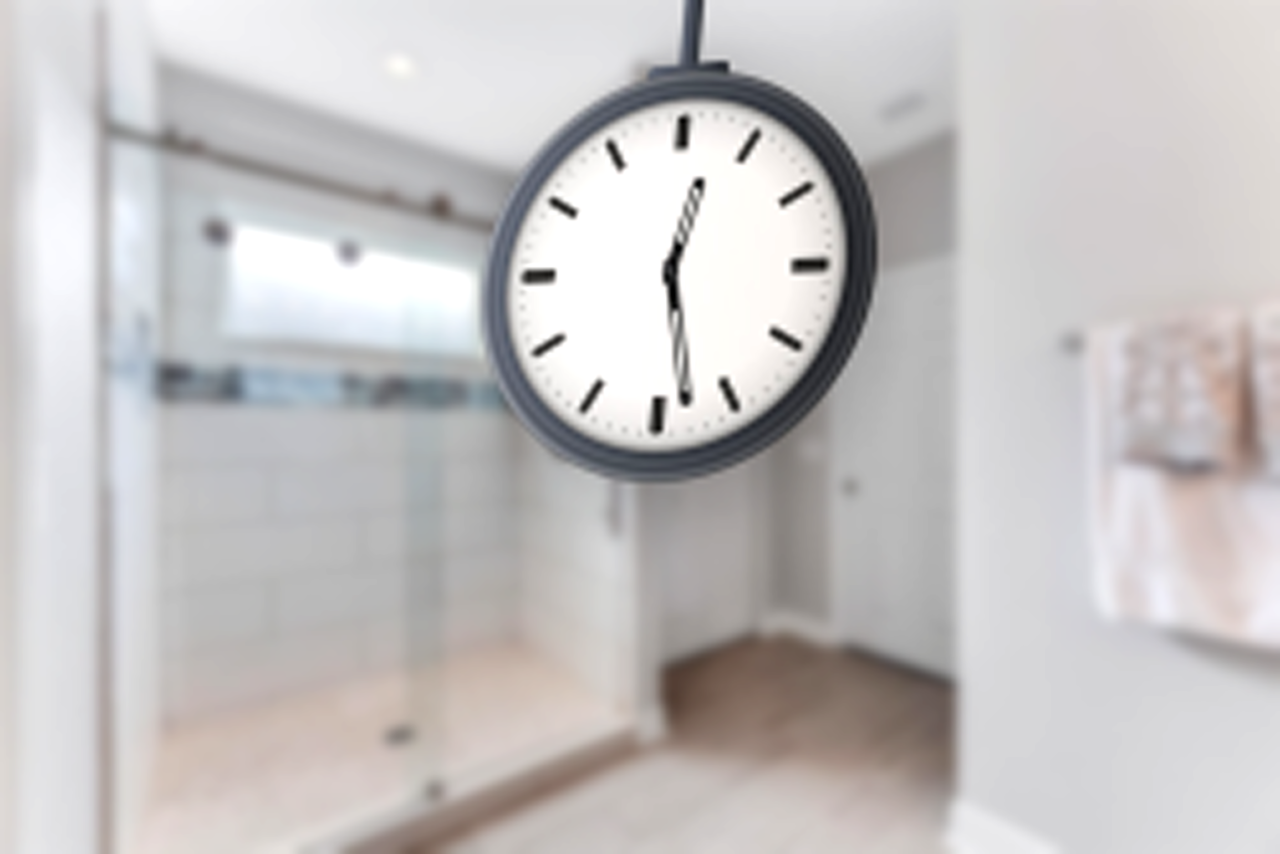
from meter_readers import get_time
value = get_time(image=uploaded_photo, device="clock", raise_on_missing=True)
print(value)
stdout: 12:28
